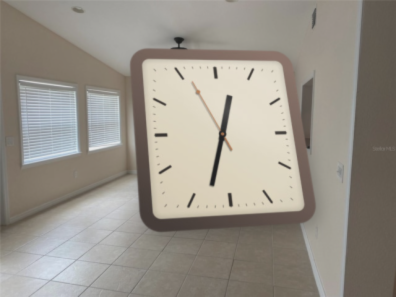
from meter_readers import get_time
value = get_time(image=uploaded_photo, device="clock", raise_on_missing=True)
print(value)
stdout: 12:32:56
